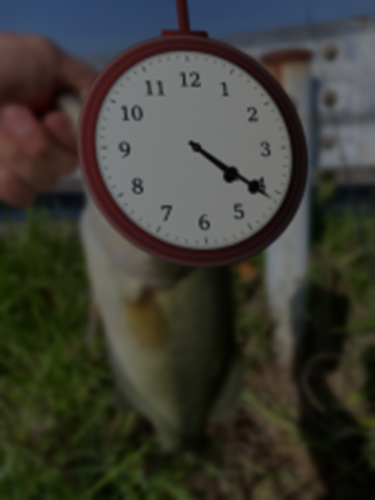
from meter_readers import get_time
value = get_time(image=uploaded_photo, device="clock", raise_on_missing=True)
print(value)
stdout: 4:21
